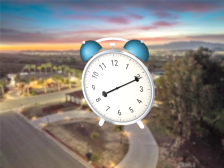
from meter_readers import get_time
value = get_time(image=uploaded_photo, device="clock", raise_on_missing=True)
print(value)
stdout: 8:11
